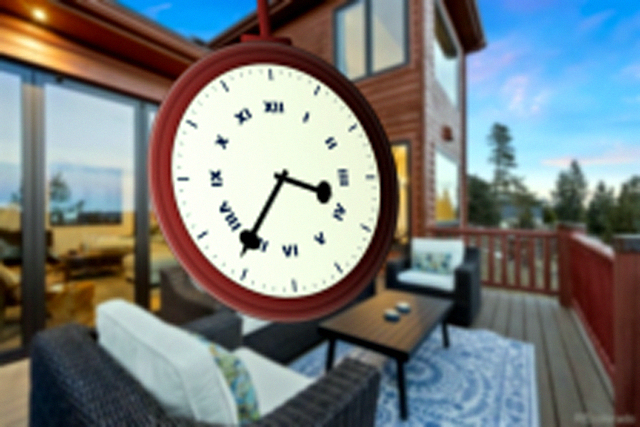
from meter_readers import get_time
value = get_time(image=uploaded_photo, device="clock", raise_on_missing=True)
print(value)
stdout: 3:36
